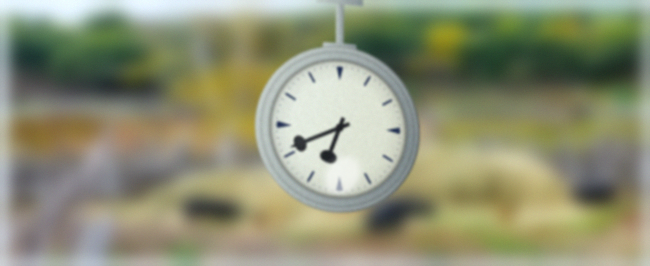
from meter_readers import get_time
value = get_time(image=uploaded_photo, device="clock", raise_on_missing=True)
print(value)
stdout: 6:41
